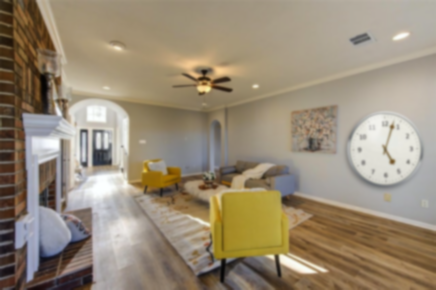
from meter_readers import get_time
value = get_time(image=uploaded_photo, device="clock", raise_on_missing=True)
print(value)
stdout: 5:03
